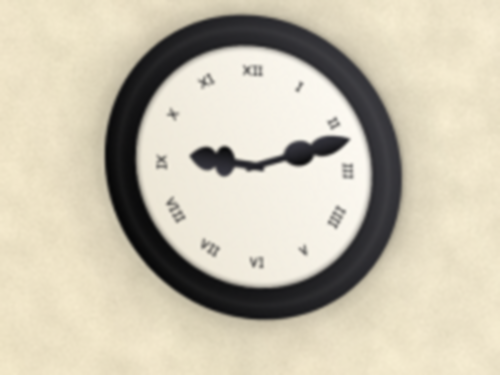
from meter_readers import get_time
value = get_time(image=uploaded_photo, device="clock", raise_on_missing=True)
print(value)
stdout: 9:12
